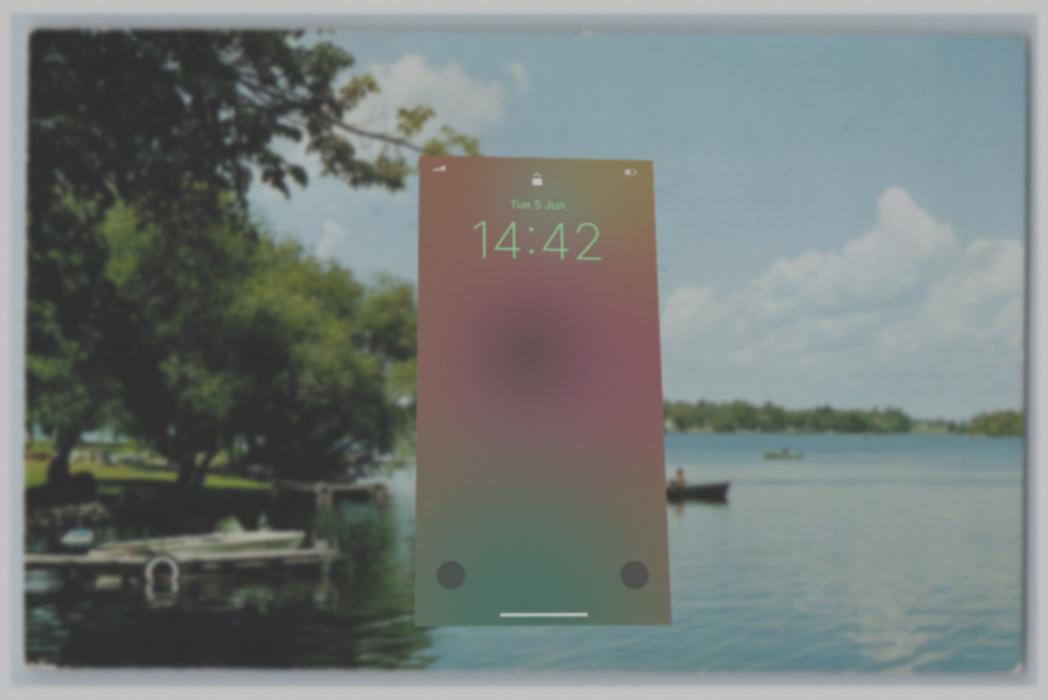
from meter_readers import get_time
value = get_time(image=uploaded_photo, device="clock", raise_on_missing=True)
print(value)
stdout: 14:42
